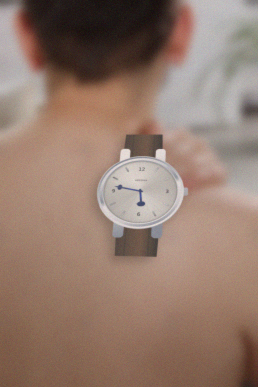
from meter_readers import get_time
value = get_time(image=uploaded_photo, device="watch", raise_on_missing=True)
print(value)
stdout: 5:47
